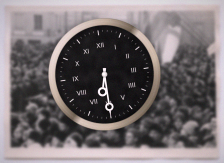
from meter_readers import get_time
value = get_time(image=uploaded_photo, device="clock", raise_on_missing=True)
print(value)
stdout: 6:30
